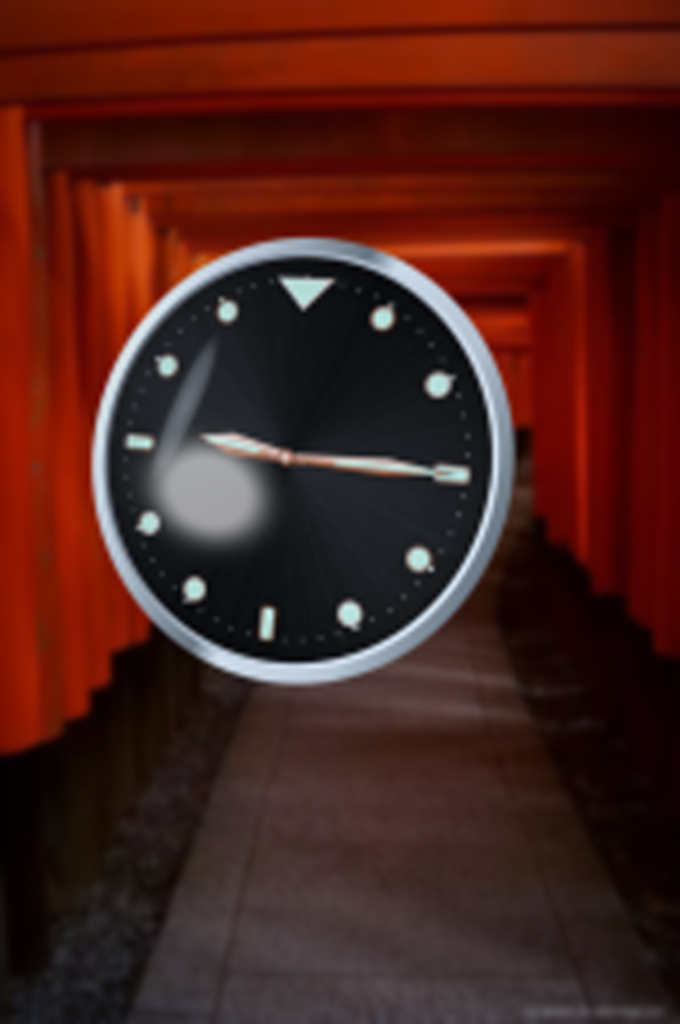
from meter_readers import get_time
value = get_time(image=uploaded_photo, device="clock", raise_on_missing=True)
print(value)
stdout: 9:15
